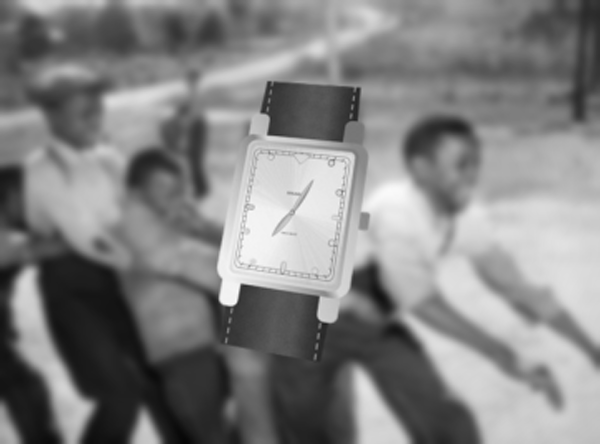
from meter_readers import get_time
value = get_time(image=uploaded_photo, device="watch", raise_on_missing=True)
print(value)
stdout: 7:04
